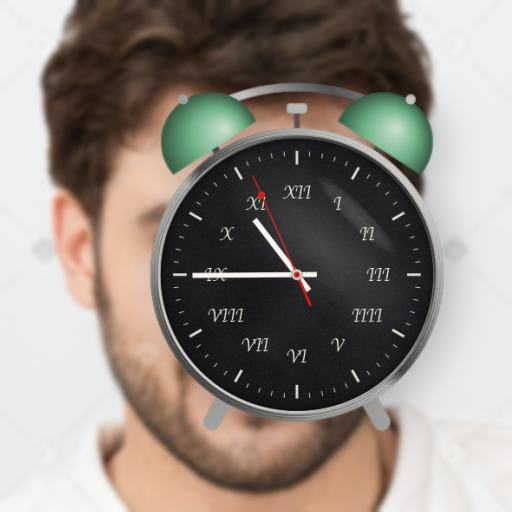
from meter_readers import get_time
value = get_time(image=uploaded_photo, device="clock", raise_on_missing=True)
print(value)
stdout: 10:44:56
